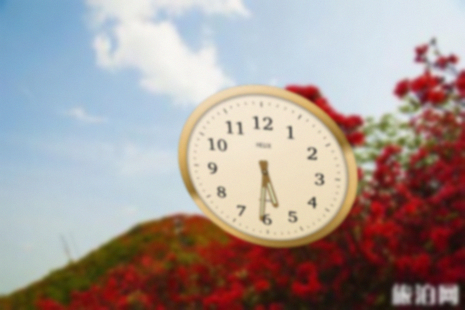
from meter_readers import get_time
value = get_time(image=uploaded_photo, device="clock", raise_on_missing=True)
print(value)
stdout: 5:31
